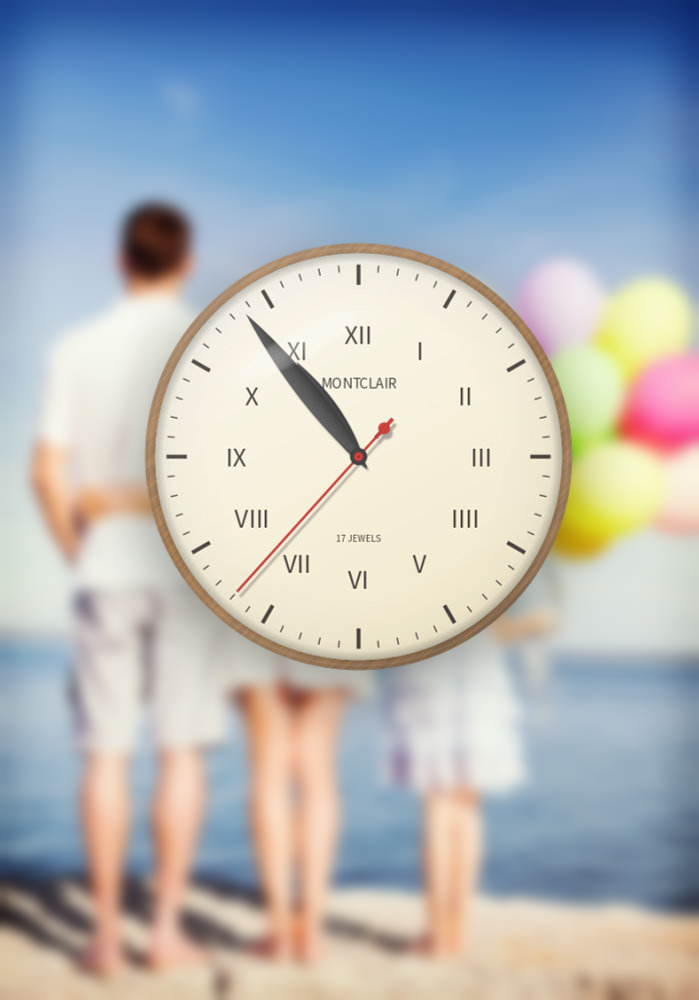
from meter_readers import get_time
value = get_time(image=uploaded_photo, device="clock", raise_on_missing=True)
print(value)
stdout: 10:53:37
